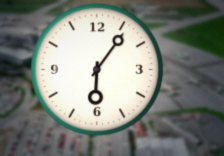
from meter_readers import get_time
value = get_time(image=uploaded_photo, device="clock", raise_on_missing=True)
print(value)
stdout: 6:06
